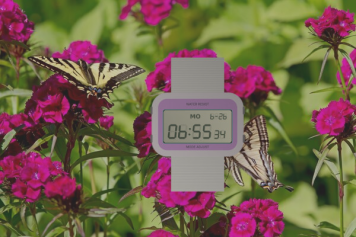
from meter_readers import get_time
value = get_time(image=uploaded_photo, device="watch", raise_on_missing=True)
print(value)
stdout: 6:55:34
